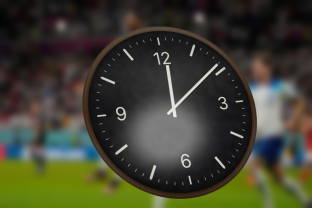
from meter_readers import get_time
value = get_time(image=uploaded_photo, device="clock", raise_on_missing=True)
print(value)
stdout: 12:09
